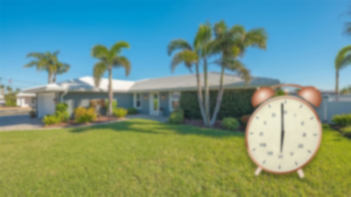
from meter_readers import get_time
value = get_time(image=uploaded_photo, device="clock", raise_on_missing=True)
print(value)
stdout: 5:59
